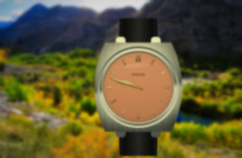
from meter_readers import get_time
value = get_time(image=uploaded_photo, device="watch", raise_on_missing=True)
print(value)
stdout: 9:48
